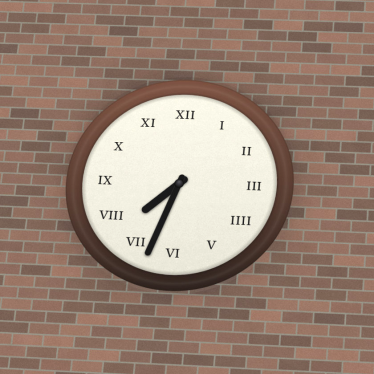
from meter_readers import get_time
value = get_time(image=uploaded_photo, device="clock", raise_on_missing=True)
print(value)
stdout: 7:33
